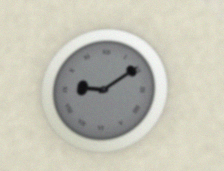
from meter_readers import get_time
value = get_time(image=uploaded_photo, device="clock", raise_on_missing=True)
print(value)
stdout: 9:09
